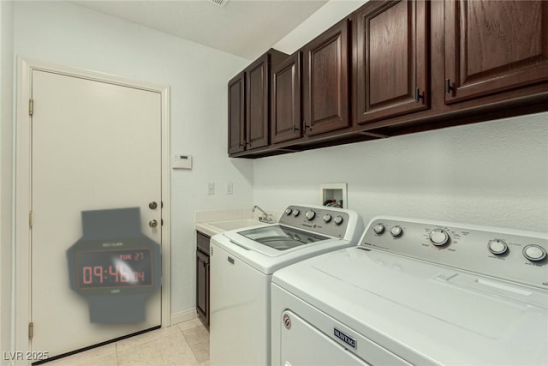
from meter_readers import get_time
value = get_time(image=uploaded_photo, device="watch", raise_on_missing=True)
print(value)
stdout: 9:46
